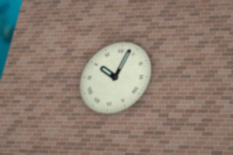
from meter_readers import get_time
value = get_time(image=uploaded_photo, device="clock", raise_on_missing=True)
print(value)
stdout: 10:03
